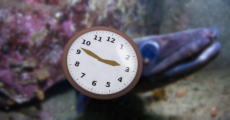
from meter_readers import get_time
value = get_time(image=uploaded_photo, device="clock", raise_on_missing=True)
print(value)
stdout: 2:47
